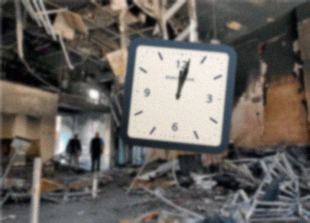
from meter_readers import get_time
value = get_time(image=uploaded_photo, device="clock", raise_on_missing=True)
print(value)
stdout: 12:02
